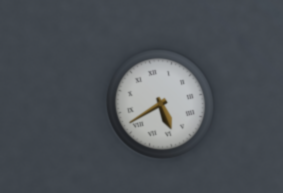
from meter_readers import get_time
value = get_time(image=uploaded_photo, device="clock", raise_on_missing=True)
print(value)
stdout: 5:42
